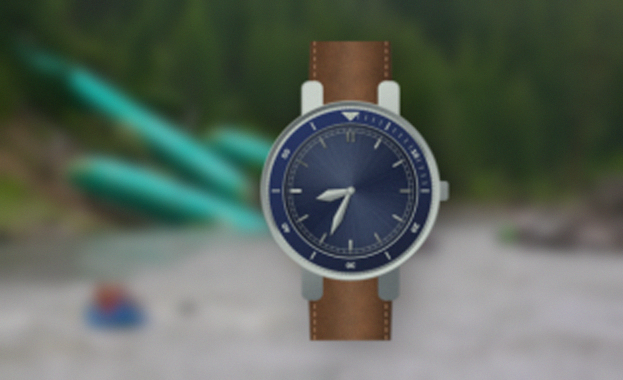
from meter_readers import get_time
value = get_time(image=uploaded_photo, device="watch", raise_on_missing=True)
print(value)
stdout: 8:34
